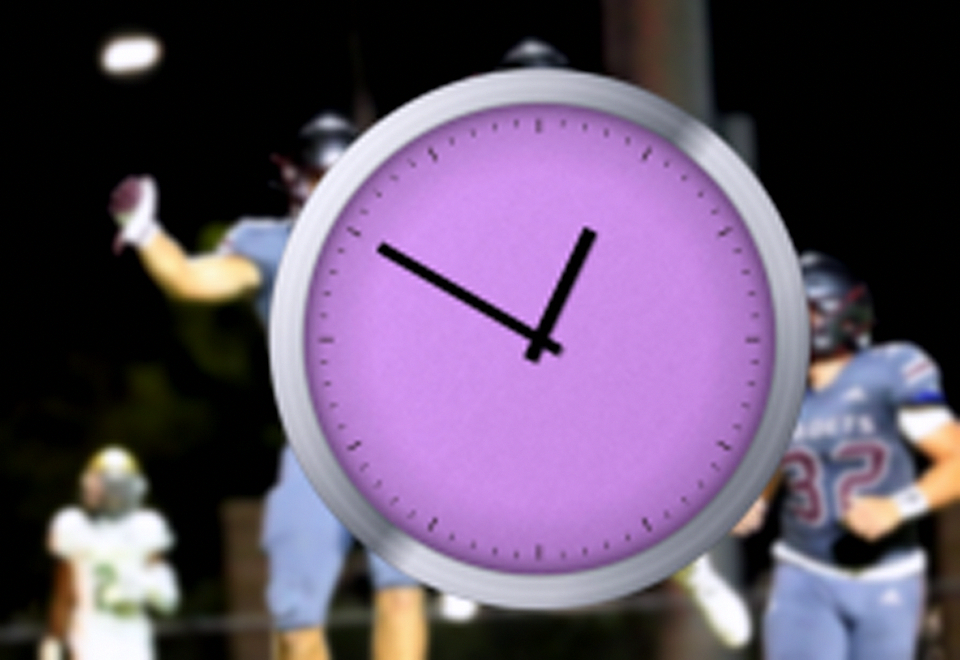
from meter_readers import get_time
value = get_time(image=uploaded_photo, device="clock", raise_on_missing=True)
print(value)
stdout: 12:50
